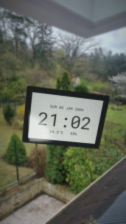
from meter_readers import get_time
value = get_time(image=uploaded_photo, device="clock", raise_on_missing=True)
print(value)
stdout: 21:02
